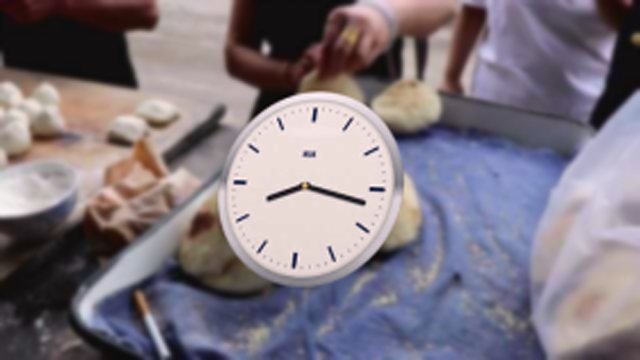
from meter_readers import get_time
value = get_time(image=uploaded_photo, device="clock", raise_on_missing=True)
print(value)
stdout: 8:17
